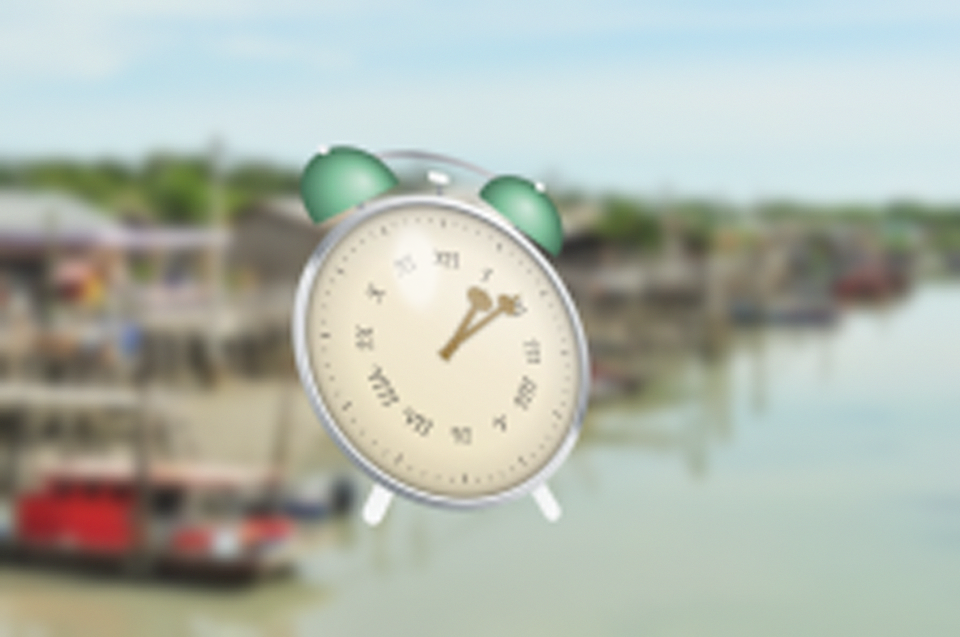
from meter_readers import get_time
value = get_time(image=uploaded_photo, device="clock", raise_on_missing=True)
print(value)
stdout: 1:09
